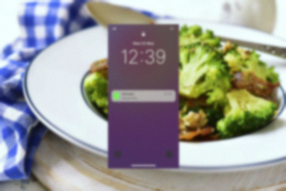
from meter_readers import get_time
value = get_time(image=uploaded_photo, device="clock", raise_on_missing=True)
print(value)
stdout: 12:39
